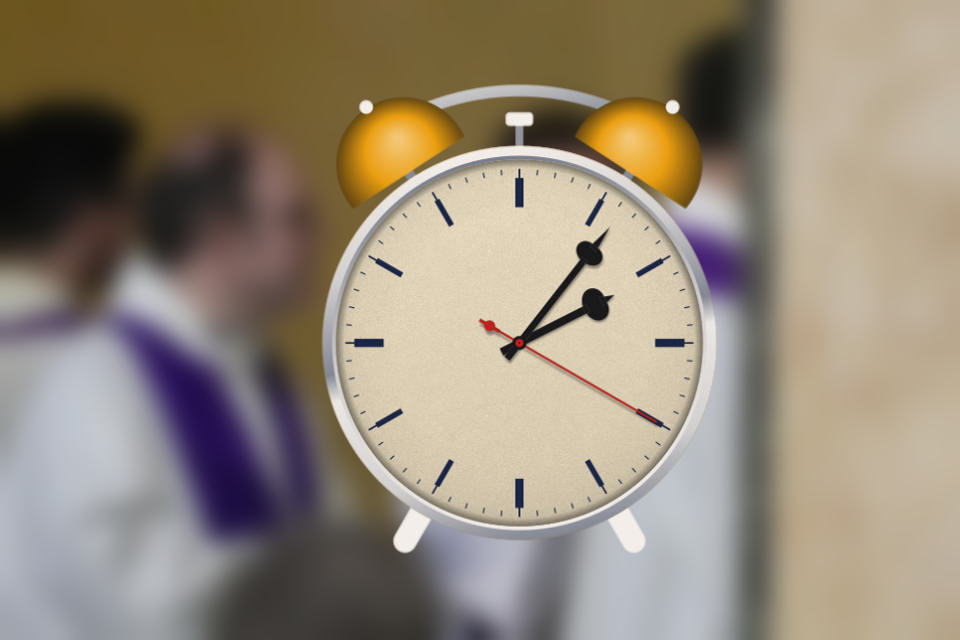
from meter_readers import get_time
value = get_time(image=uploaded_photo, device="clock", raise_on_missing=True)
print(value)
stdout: 2:06:20
